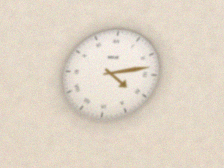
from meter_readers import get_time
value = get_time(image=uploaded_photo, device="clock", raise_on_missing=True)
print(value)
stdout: 4:13
